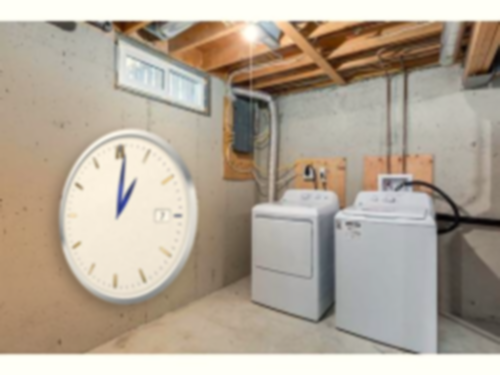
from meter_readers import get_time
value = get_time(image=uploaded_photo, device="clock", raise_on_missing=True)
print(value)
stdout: 1:01
